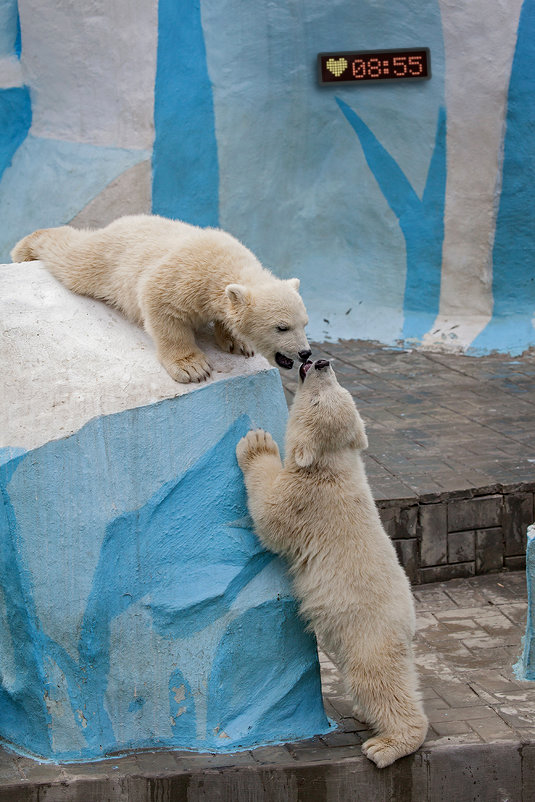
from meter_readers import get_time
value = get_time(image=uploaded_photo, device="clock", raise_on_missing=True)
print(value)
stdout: 8:55
